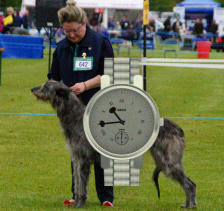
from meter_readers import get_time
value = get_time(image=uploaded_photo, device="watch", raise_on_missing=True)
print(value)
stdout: 10:44
